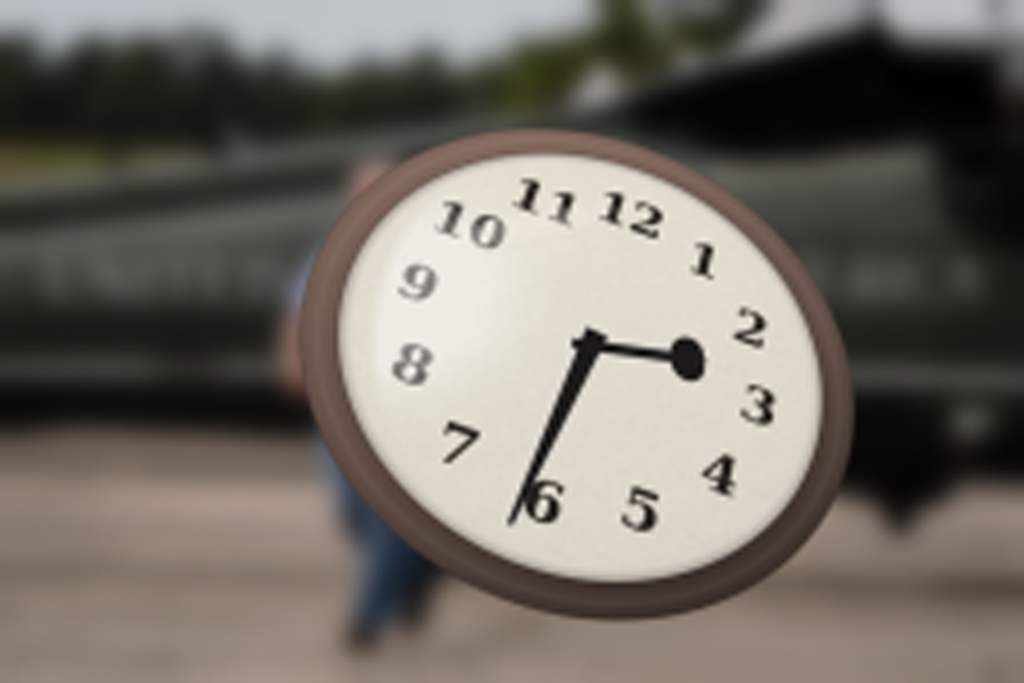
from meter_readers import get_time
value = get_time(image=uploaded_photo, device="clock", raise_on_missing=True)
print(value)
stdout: 2:31
